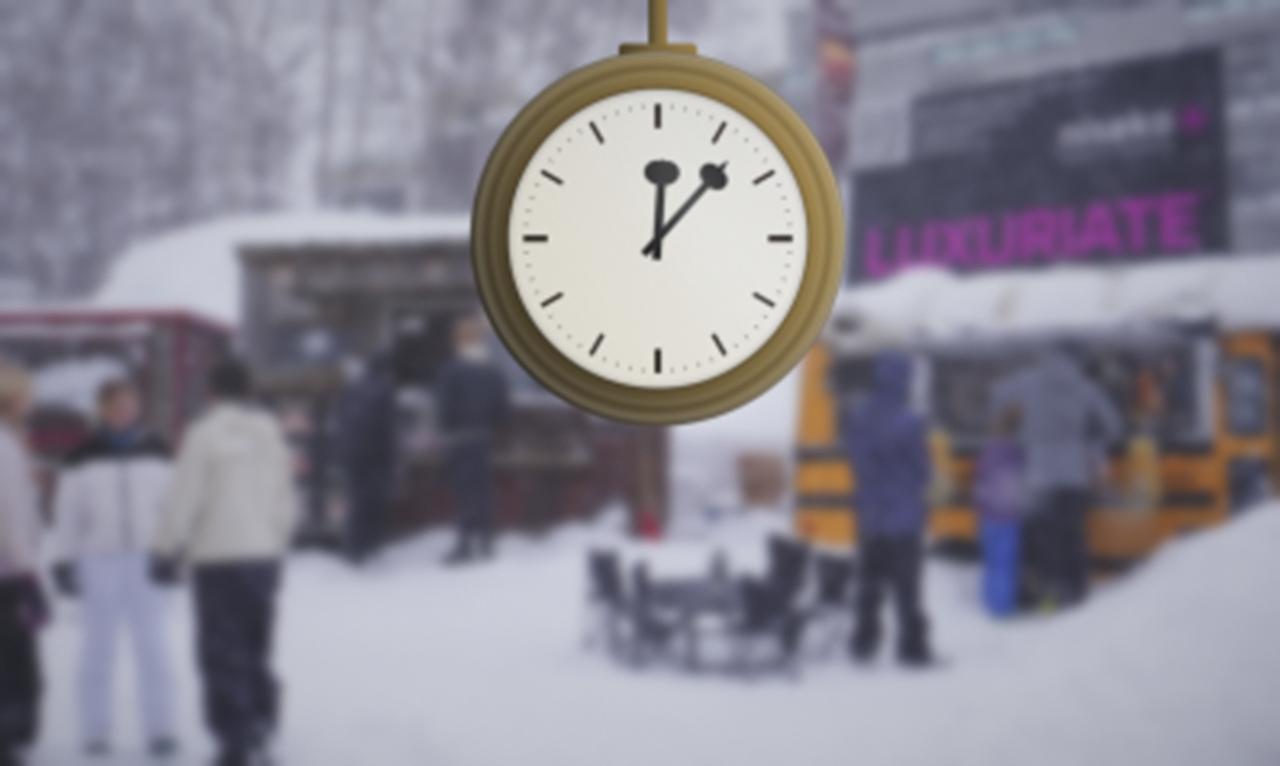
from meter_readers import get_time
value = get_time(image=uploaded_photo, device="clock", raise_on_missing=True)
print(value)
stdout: 12:07
